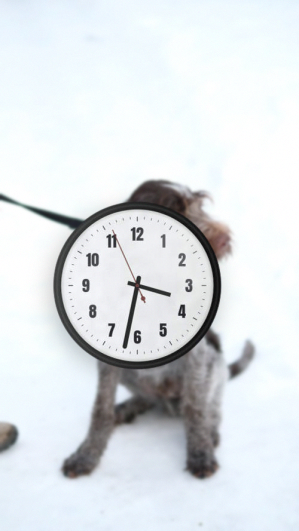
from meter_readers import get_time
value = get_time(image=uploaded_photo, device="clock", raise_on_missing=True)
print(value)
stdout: 3:31:56
